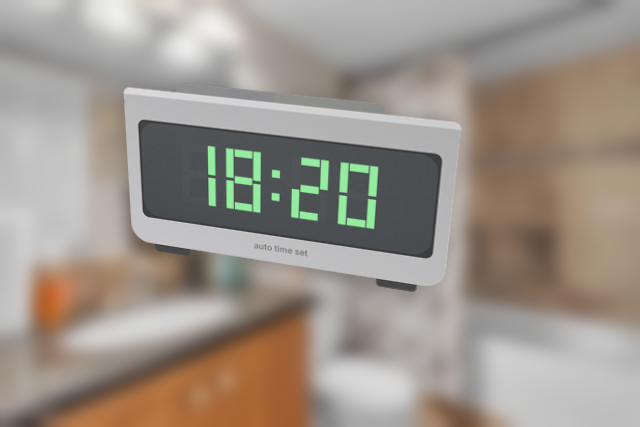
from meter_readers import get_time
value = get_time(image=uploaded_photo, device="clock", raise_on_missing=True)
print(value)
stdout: 18:20
